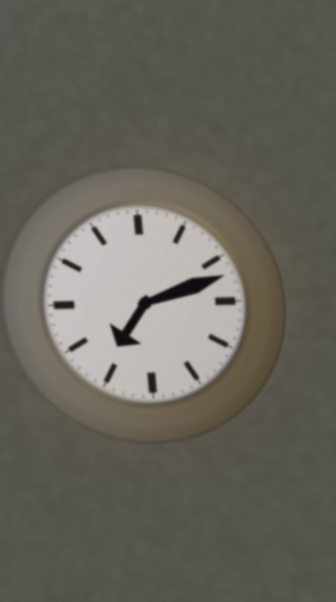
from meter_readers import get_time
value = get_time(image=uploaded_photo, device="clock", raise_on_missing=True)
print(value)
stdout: 7:12
